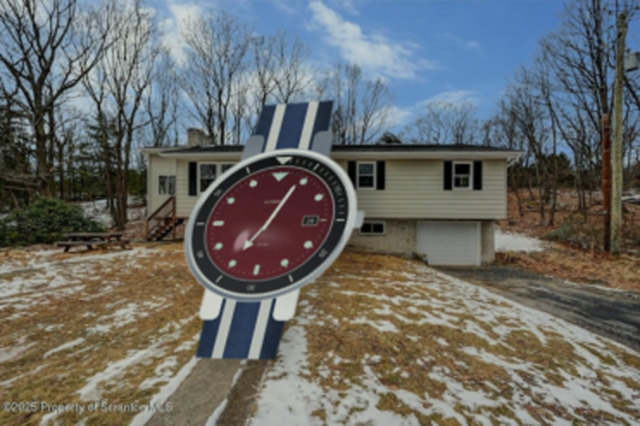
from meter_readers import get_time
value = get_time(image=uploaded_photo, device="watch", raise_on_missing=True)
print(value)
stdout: 7:04
